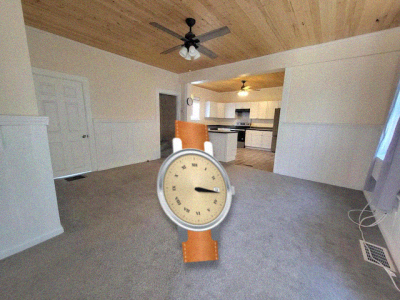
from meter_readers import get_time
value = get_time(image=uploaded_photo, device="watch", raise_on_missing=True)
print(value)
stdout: 3:16
